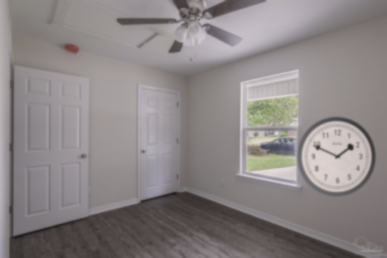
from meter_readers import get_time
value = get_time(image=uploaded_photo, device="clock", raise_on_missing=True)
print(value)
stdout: 1:49
